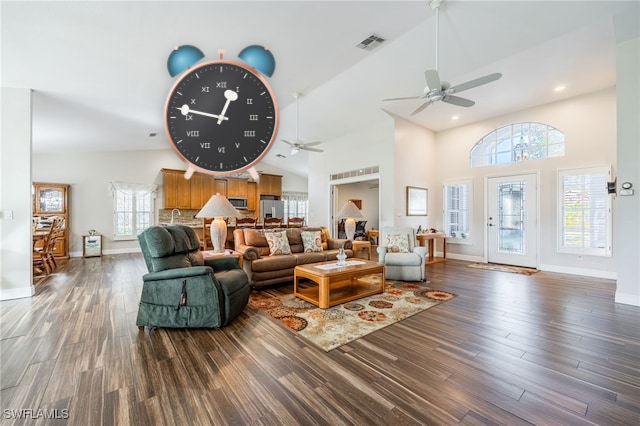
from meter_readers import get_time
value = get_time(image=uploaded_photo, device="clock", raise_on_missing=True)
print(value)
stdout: 12:47
